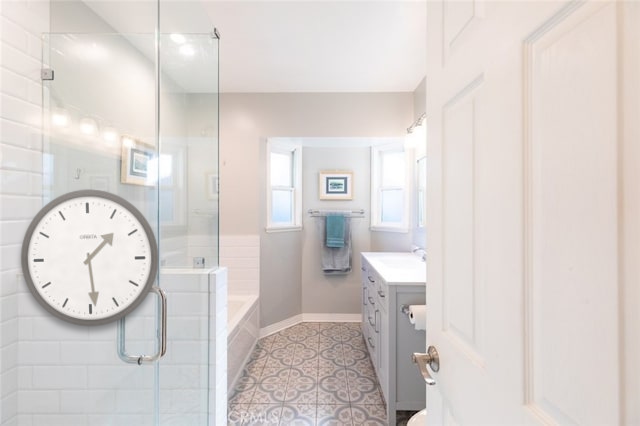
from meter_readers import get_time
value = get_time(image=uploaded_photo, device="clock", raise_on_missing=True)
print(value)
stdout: 1:29
